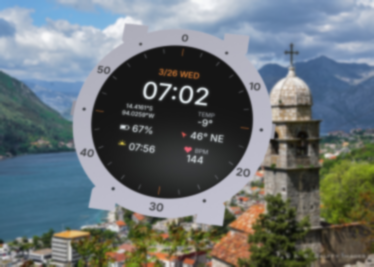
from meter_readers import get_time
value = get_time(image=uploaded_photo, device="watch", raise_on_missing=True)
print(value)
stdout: 7:02
